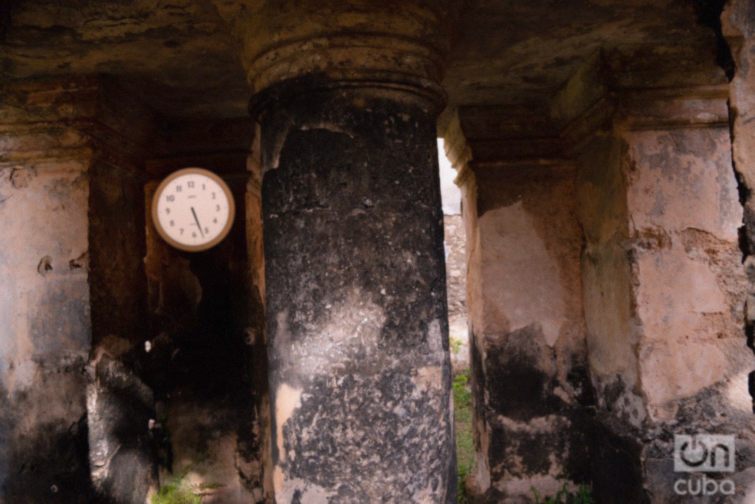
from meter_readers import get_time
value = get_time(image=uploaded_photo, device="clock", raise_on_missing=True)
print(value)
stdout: 5:27
